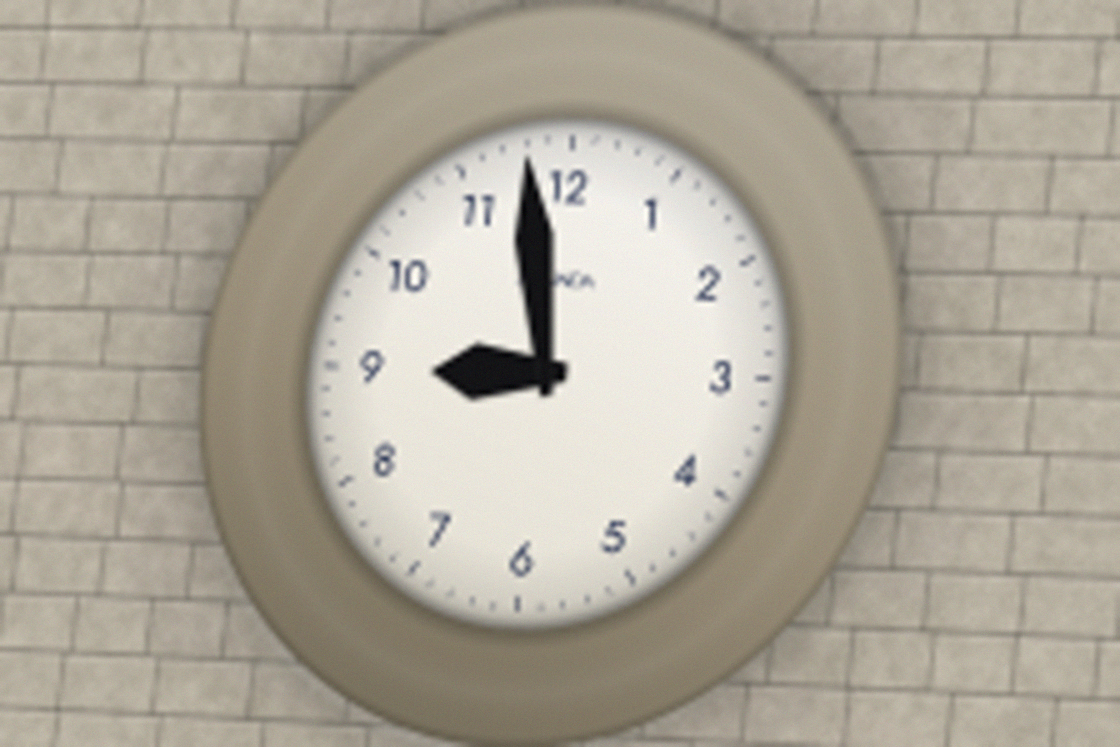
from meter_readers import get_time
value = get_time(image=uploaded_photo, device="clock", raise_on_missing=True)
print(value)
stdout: 8:58
